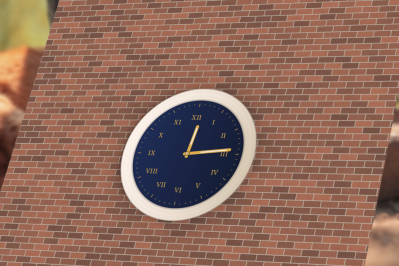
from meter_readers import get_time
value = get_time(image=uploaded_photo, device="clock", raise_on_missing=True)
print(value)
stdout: 12:14
